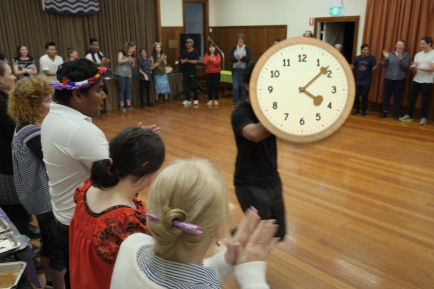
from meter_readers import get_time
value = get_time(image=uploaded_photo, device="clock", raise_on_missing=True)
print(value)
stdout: 4:08
